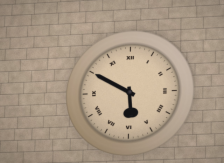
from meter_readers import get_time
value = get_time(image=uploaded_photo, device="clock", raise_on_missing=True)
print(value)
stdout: 5:50
